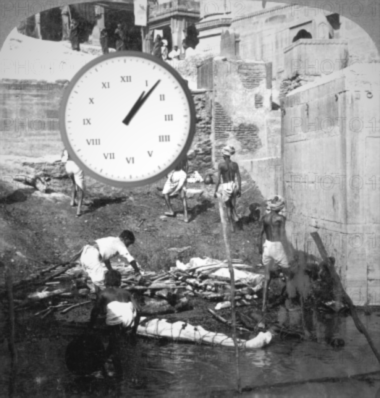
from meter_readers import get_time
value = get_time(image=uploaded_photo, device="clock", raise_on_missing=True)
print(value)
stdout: 1:07
